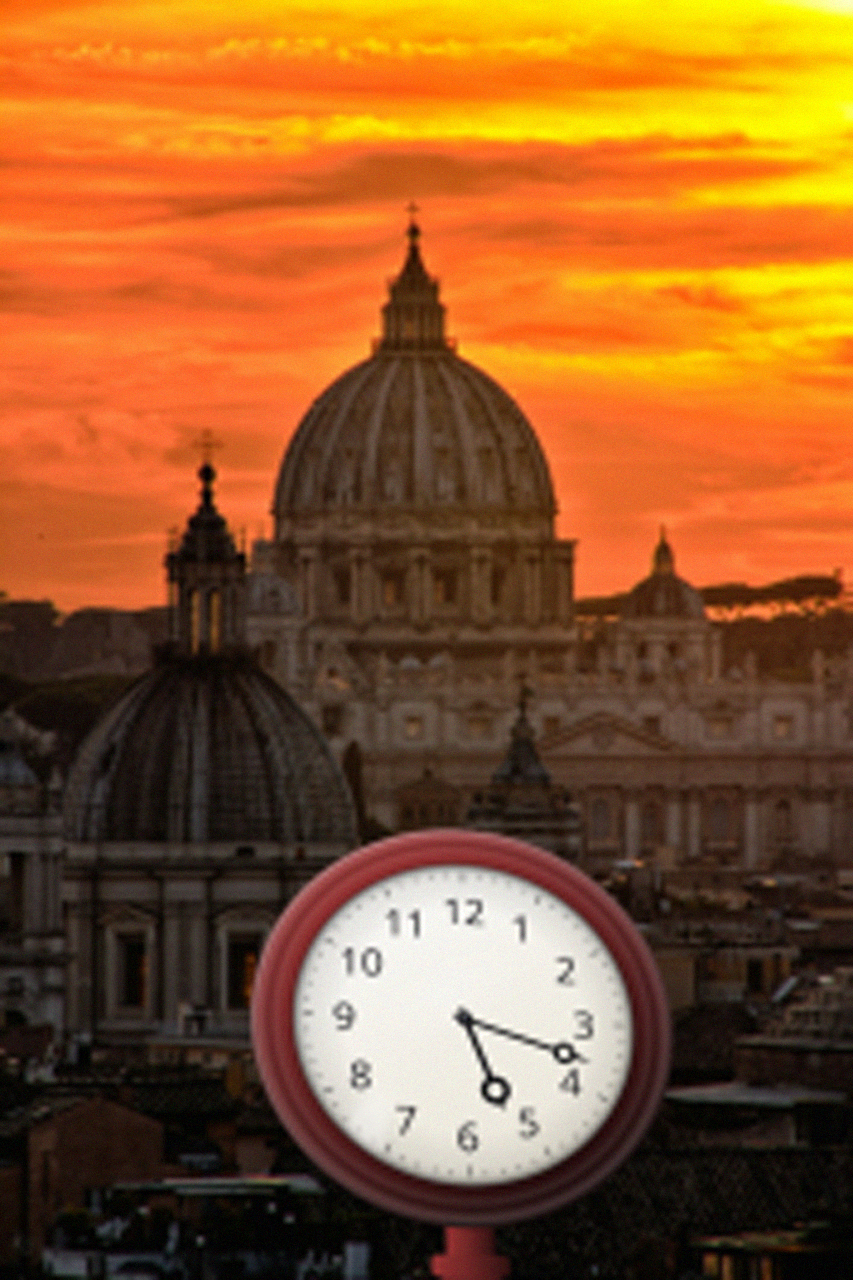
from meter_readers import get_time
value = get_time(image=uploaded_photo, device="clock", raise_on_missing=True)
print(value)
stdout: 5:18
